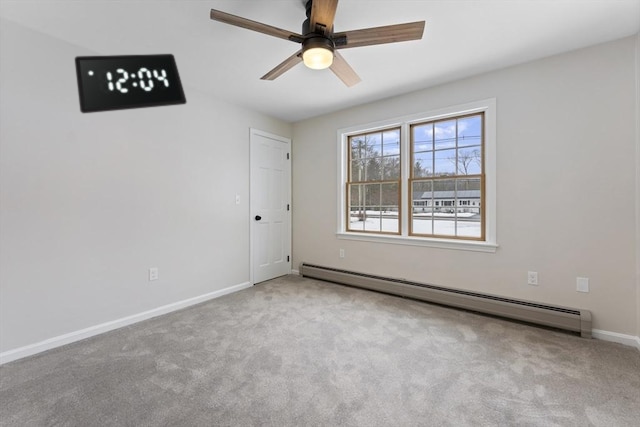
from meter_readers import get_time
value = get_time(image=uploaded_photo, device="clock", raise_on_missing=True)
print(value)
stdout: 12:04
